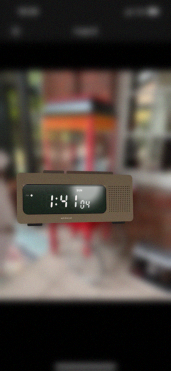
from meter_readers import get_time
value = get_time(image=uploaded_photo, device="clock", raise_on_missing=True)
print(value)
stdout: 1:41:04
